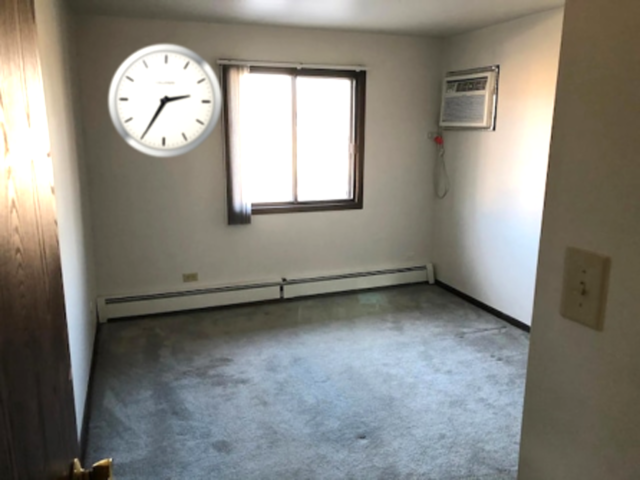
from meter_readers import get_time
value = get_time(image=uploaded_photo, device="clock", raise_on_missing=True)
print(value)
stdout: 2:35
